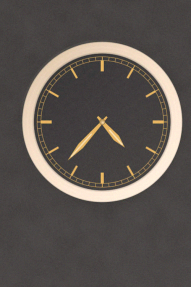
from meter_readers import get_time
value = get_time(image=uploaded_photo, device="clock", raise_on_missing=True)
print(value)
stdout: 4:37
